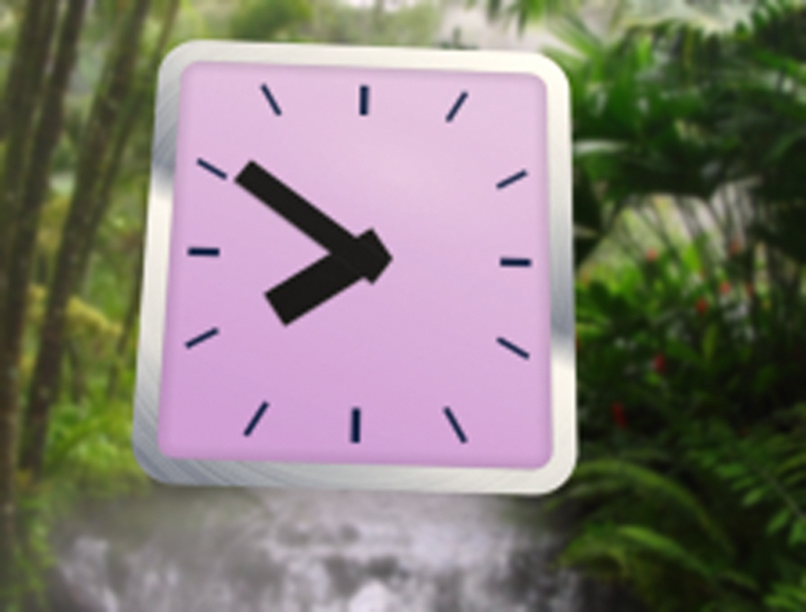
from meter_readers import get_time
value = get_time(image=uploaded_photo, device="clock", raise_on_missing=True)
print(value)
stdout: 7:51
